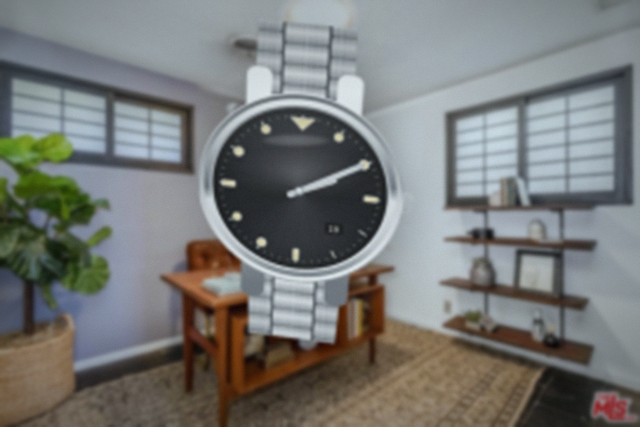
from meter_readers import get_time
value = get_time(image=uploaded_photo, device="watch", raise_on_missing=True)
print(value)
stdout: 2:10
